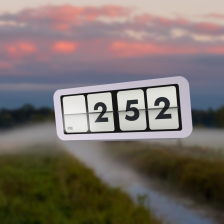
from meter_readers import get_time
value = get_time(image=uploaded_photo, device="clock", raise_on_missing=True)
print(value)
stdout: 2:52
